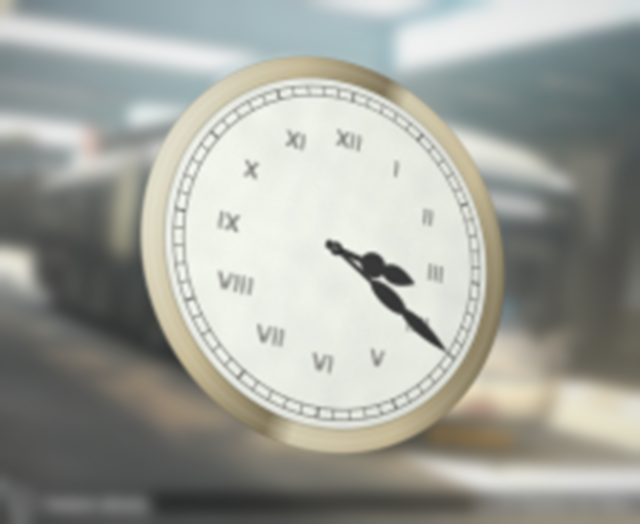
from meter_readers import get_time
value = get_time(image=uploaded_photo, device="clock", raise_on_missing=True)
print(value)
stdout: 3:20
